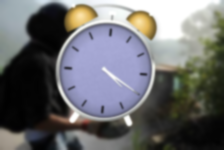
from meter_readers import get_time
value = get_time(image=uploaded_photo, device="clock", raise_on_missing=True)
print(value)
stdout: 4:20
